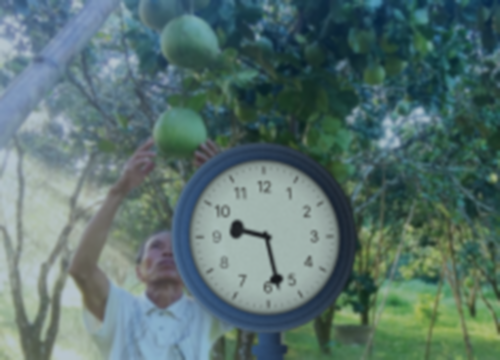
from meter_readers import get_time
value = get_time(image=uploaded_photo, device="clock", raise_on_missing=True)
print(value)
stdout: 9:28
